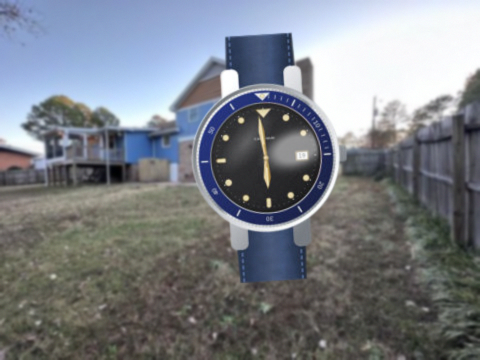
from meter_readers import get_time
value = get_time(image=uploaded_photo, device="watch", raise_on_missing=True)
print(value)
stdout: 5:59
